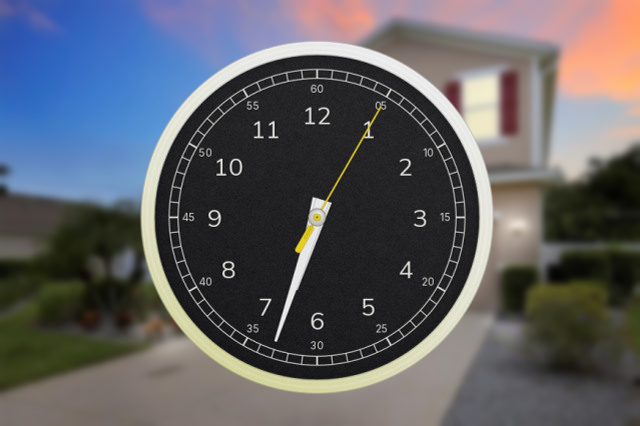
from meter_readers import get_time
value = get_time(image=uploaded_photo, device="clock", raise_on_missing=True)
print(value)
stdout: 6:33:05
